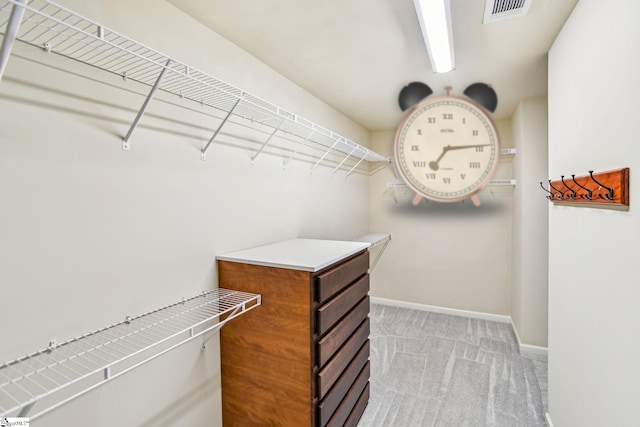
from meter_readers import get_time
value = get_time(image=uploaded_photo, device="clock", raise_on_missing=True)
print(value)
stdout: 7:14
